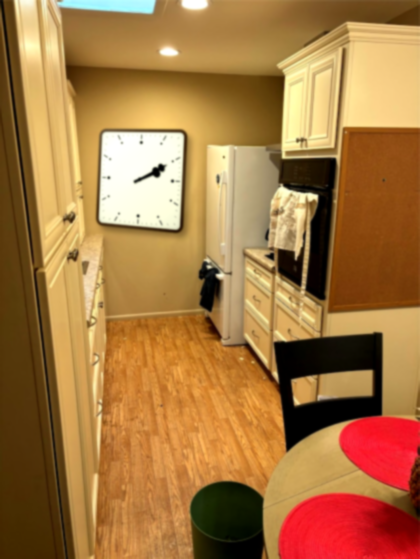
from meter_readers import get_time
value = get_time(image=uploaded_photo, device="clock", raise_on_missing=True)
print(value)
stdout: 2:10
